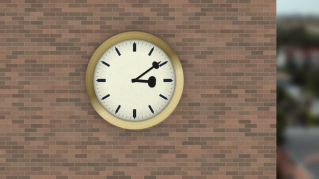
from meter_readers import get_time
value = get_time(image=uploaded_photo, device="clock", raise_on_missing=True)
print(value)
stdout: 3:09
